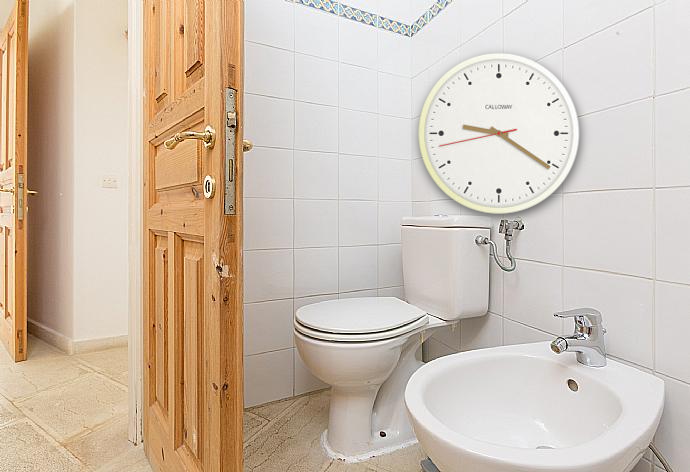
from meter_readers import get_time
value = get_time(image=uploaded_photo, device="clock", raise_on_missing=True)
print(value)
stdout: 9:20:43
